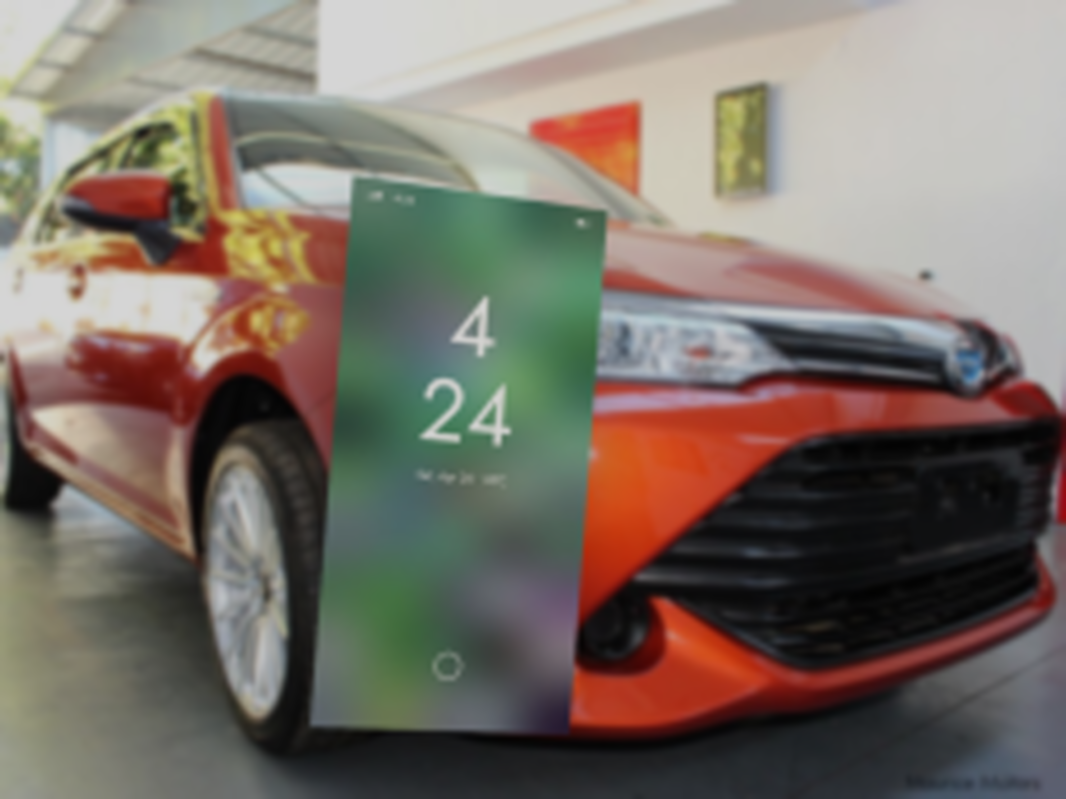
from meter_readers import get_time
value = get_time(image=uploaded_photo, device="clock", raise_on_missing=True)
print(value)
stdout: 4:24
